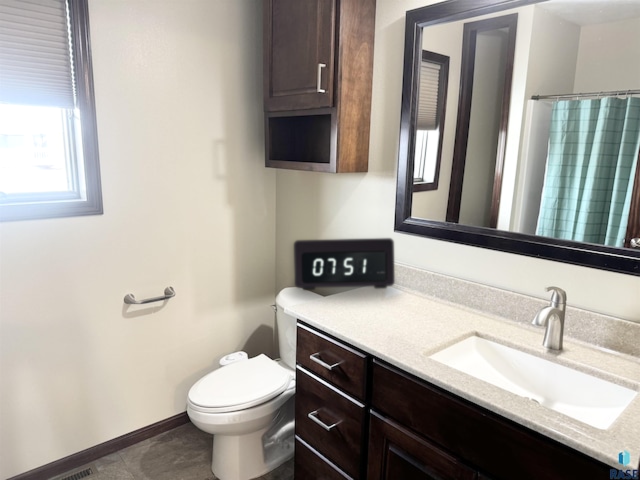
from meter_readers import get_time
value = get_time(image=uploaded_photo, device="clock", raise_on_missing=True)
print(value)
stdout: 7:51
